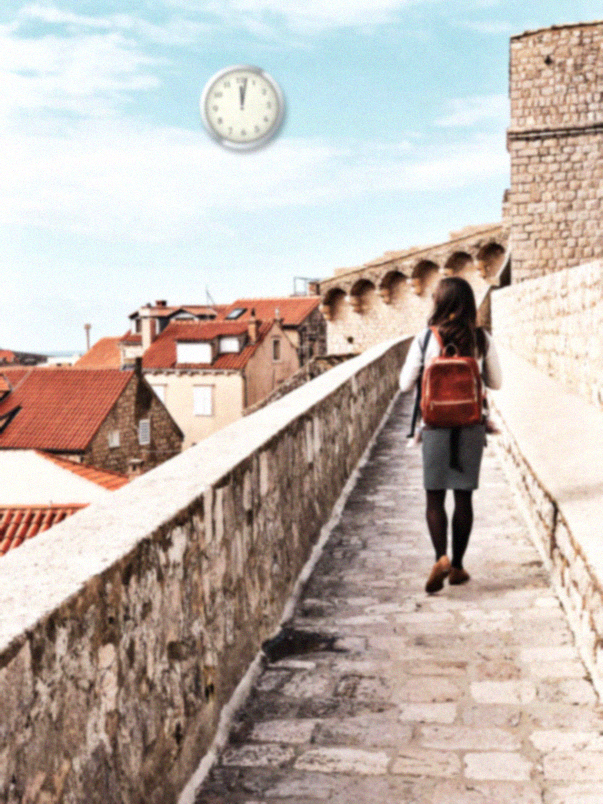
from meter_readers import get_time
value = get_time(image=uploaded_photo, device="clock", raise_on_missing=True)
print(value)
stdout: 12:02
